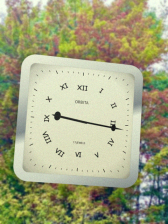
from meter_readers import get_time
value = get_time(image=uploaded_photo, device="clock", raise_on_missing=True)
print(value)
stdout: 9:16
